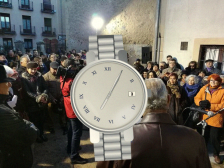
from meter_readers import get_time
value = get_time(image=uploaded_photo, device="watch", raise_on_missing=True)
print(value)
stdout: 7:05
